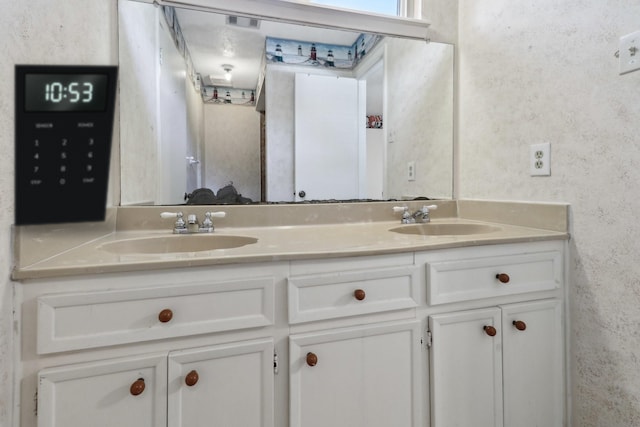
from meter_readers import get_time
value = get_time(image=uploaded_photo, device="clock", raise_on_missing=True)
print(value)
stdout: 10:53
